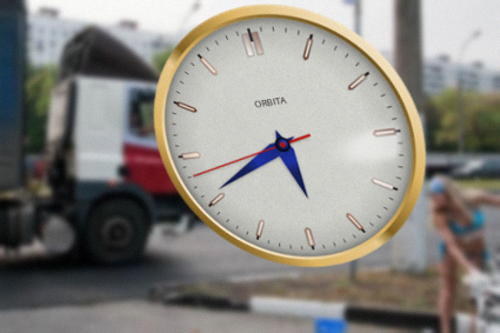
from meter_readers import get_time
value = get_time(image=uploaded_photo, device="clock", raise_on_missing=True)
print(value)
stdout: 5:40:43
